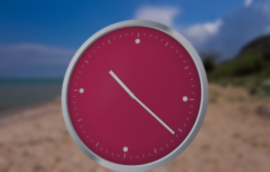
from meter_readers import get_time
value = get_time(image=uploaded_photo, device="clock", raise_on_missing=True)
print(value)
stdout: 10:21
